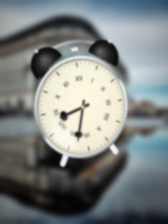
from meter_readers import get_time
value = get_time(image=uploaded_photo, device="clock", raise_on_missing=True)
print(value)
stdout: 8:33
